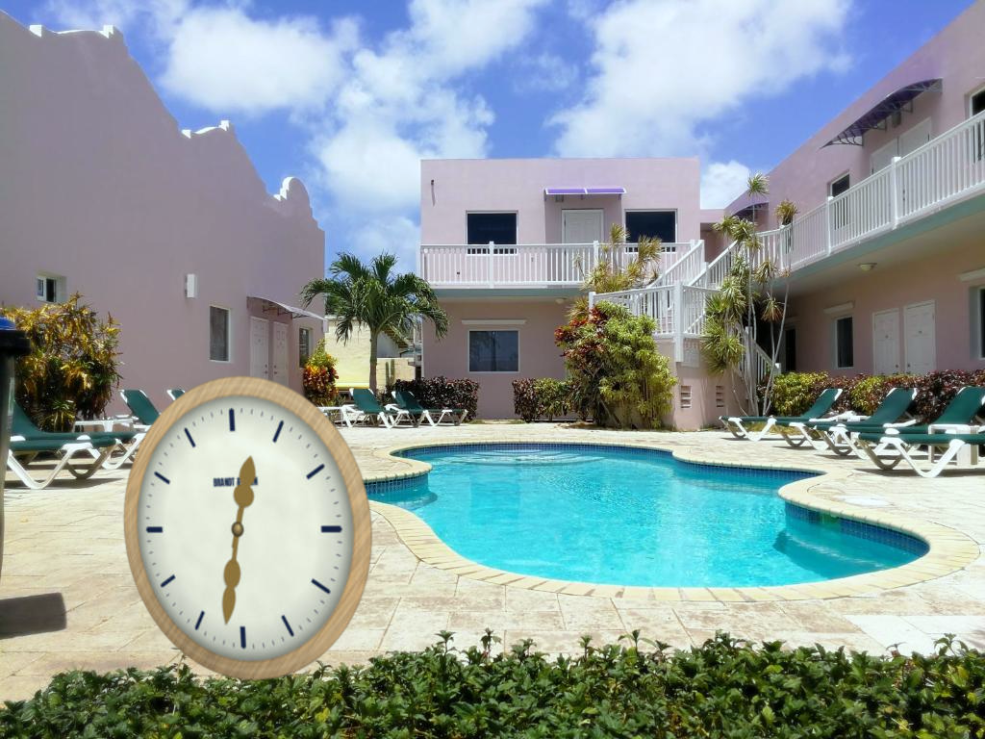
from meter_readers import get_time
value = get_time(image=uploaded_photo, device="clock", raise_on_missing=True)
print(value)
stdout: 12:32
